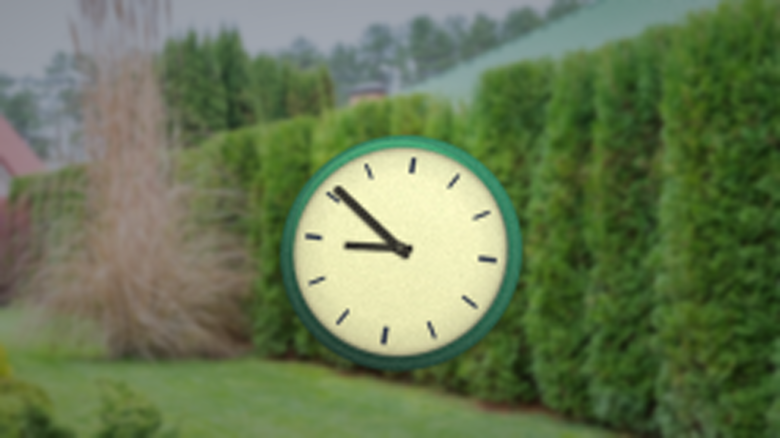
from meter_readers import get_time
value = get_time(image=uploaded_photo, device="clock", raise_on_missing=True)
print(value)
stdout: 8:51
